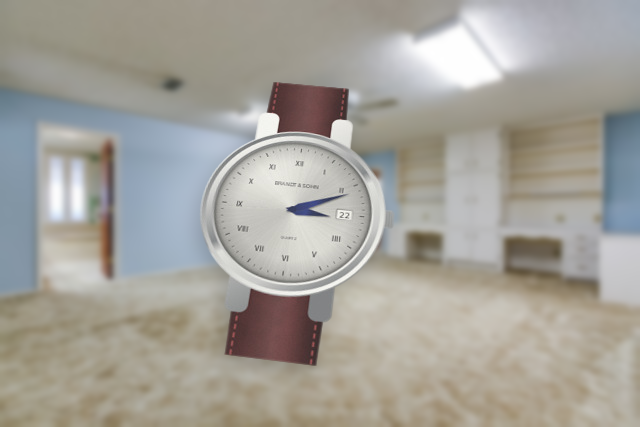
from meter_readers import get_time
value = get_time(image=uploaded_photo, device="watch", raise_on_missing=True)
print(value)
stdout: 3:11
